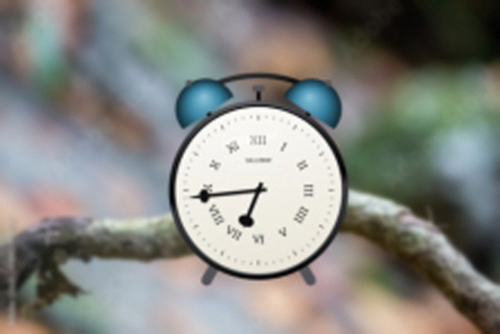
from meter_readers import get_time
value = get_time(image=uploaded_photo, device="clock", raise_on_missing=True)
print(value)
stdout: 6:44
